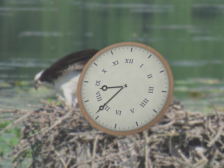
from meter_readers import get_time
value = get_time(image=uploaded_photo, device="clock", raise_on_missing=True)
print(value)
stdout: 8:36
